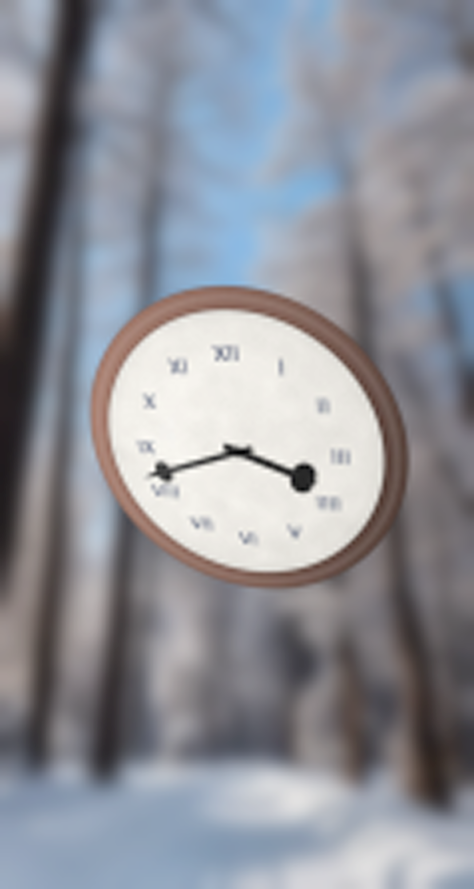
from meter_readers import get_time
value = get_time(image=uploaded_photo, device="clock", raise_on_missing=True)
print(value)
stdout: 3:42
